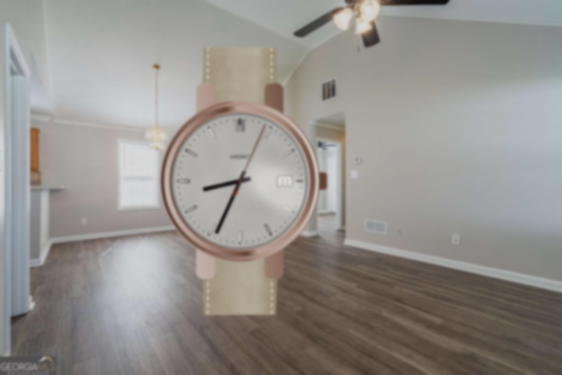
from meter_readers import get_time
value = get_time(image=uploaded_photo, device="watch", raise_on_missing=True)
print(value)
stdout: 8:34:04
